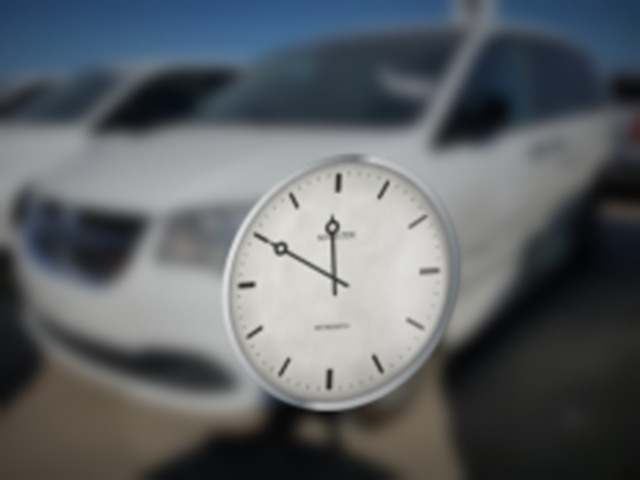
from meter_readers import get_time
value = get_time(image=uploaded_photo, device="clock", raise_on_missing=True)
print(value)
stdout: 11:50
